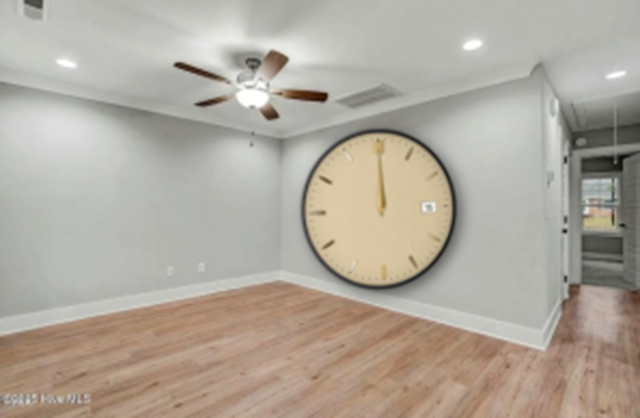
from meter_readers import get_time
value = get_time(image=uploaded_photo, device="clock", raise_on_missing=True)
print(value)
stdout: 12:00
